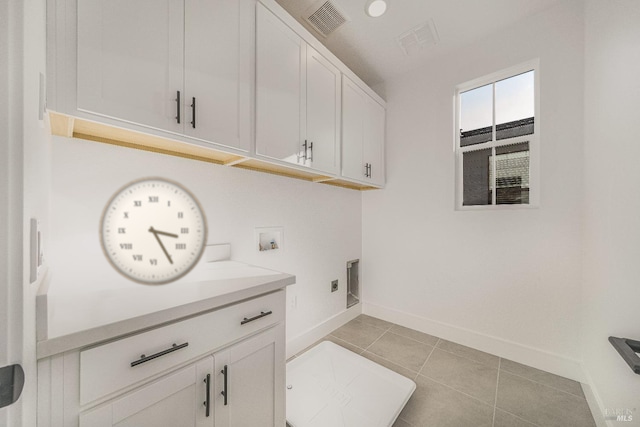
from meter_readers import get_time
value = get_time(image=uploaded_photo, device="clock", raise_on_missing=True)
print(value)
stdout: 3:25
